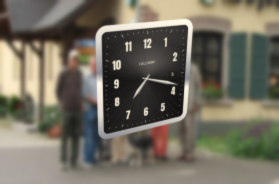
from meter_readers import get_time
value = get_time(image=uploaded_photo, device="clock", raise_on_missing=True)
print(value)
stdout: 7:18
